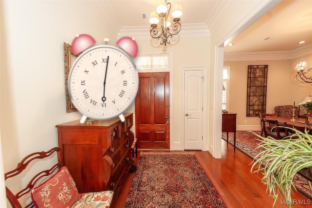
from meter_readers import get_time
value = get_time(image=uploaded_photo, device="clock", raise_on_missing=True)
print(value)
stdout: 6:01
